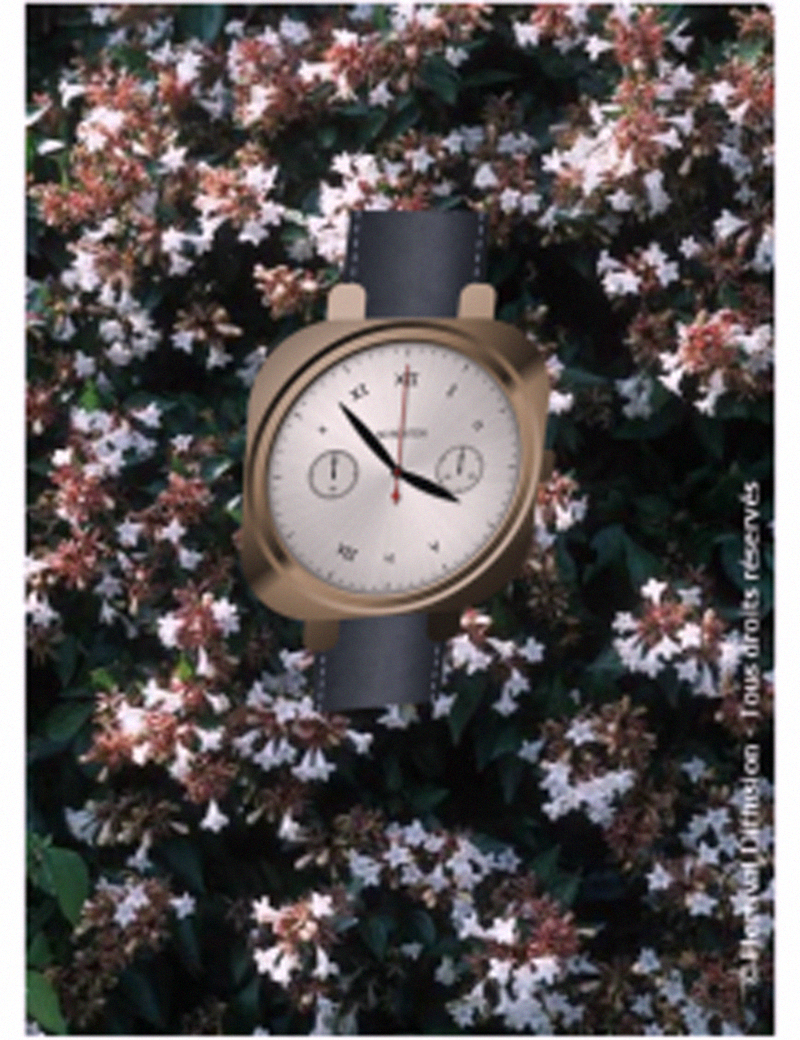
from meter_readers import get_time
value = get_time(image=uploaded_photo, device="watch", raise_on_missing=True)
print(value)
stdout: 3:53
